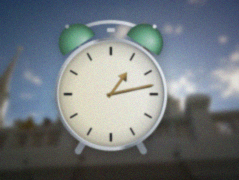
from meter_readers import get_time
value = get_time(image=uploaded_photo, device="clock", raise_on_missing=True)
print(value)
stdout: 1:13
